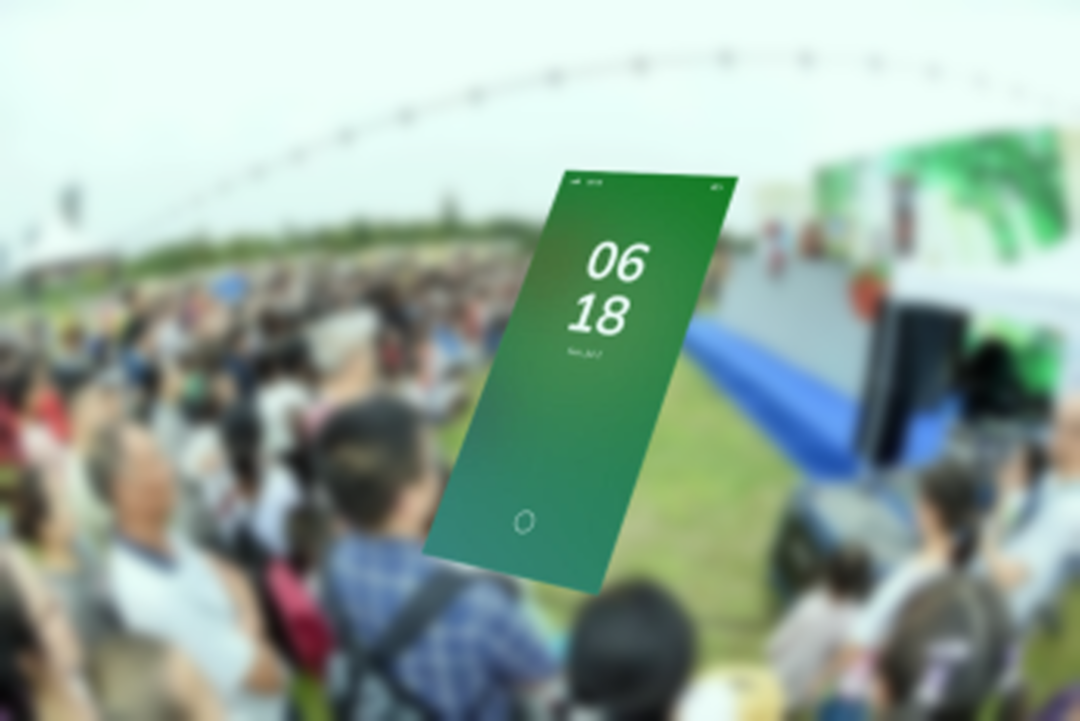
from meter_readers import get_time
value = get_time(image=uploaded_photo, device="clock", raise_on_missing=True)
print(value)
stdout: 6:18
